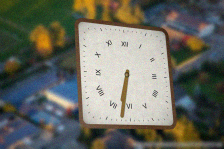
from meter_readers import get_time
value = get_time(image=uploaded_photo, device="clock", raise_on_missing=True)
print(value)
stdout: 6:32
